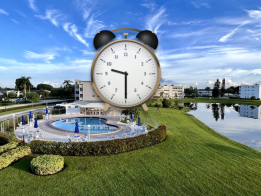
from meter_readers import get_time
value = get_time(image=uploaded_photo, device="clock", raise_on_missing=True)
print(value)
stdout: 9:30
